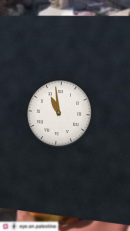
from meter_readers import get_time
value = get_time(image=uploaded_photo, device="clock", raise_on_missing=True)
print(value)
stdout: 10:58
